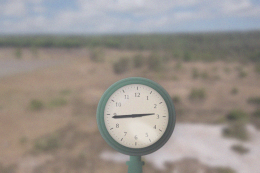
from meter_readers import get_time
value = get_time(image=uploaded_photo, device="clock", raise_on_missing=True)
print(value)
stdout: 2:44
